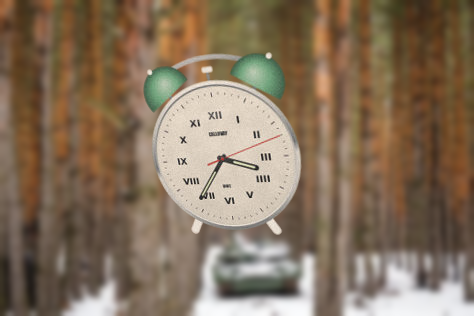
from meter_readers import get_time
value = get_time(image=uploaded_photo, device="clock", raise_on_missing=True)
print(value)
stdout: 3:36:12
